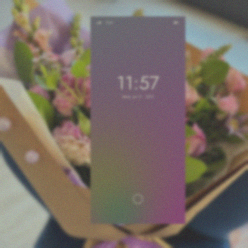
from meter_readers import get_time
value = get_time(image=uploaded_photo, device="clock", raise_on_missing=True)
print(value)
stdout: 11:57
